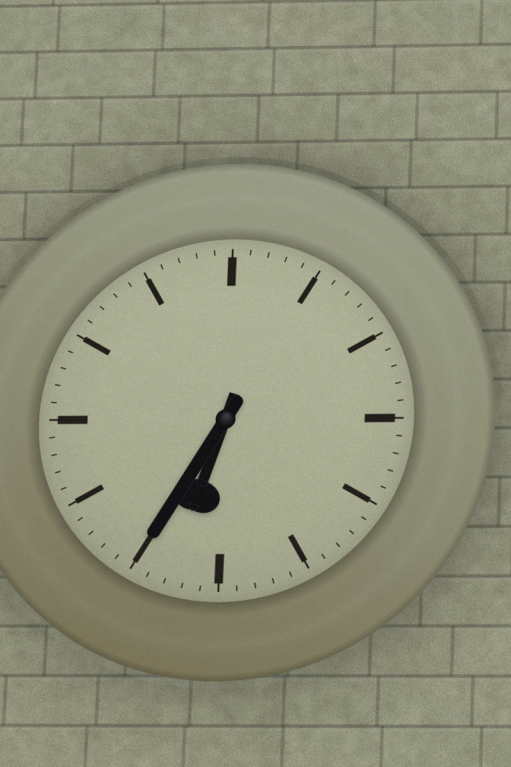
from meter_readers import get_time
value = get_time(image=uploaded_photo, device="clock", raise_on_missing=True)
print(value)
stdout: 6:35
